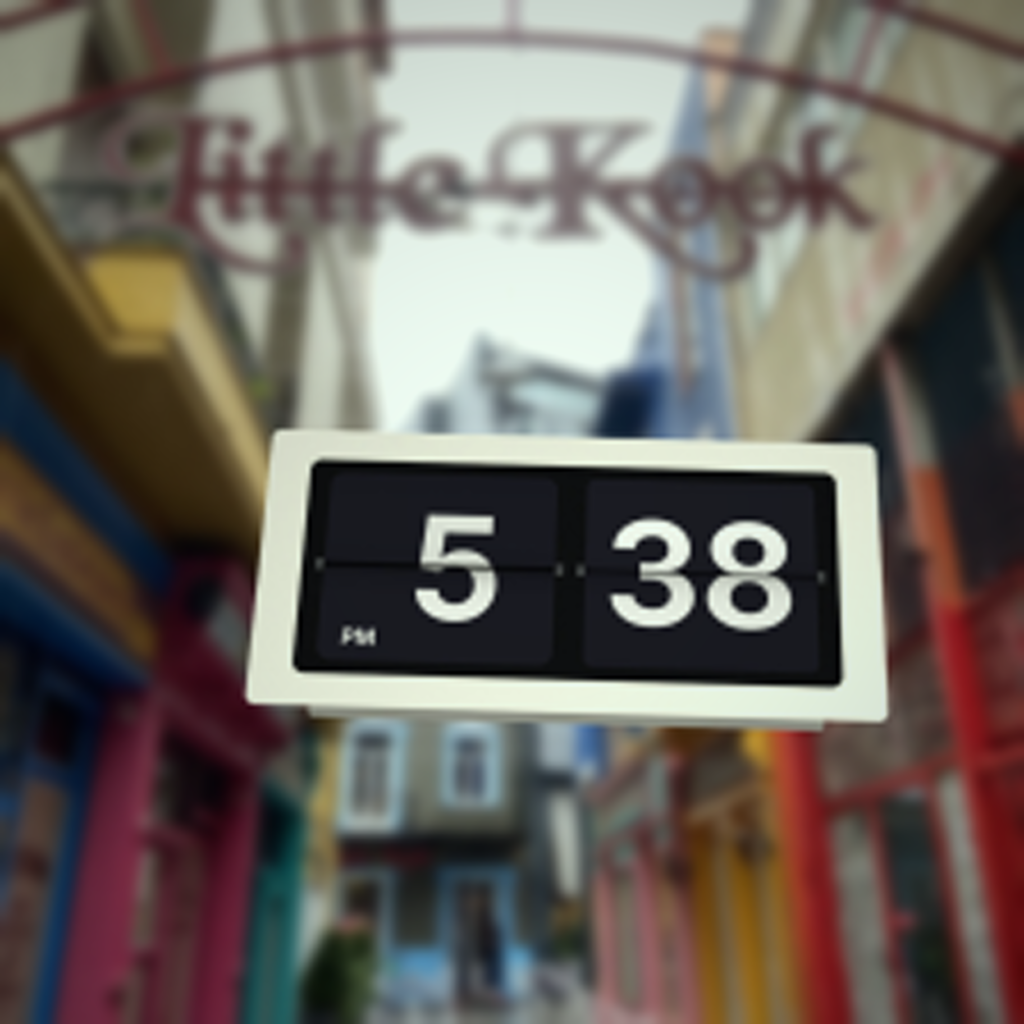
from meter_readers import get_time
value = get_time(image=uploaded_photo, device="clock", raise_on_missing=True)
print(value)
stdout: 5:38
